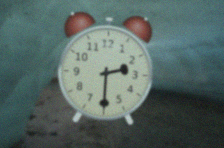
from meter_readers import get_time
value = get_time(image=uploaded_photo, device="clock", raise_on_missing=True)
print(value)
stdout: 2:30
